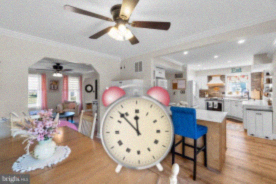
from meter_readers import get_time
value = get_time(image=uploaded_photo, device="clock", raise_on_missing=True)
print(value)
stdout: 11:53
